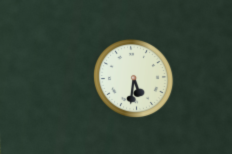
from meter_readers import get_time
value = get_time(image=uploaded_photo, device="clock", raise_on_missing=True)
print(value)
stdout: 5:32
